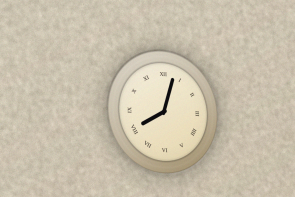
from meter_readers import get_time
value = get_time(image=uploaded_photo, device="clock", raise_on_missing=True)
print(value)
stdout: 8:03
